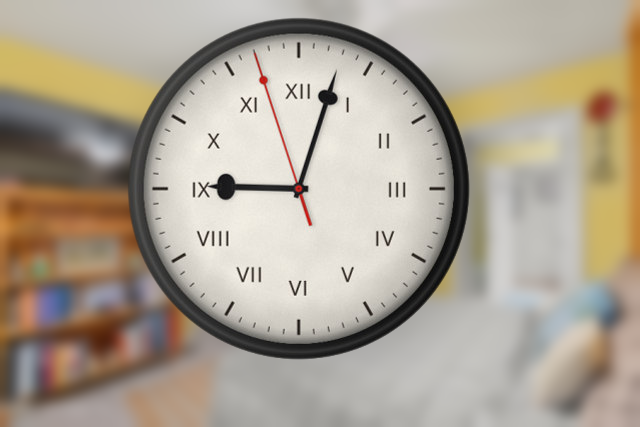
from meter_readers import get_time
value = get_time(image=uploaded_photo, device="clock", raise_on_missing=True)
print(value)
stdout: 9:02:57
